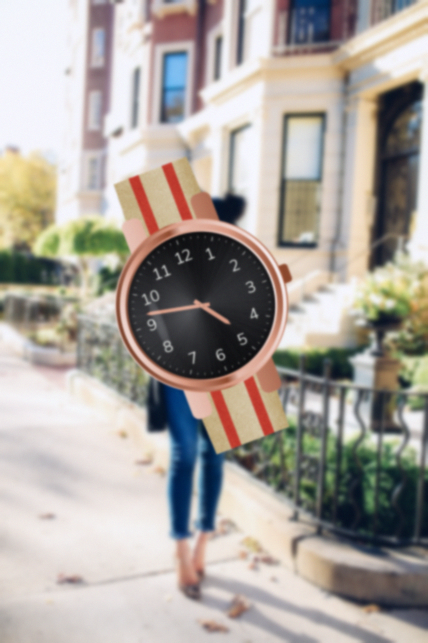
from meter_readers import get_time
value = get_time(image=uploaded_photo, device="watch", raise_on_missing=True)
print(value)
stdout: 4:47
